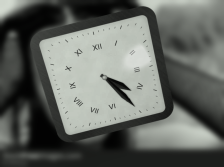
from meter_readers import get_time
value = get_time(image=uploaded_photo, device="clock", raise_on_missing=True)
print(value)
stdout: 4:25
